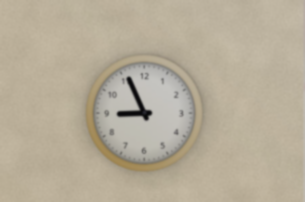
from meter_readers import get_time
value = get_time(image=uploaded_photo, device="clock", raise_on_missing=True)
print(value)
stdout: 8:56
